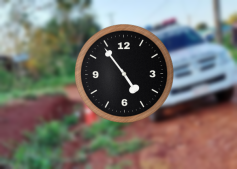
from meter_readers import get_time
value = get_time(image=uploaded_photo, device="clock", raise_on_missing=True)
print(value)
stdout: 4:54
